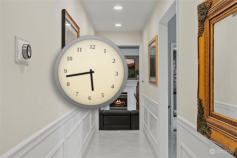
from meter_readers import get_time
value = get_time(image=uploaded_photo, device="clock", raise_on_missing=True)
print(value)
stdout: 5:43
